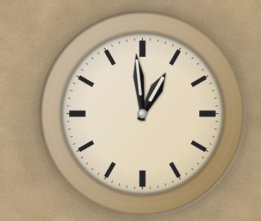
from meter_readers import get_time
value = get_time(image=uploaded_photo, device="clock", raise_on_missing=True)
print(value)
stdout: 12:59
